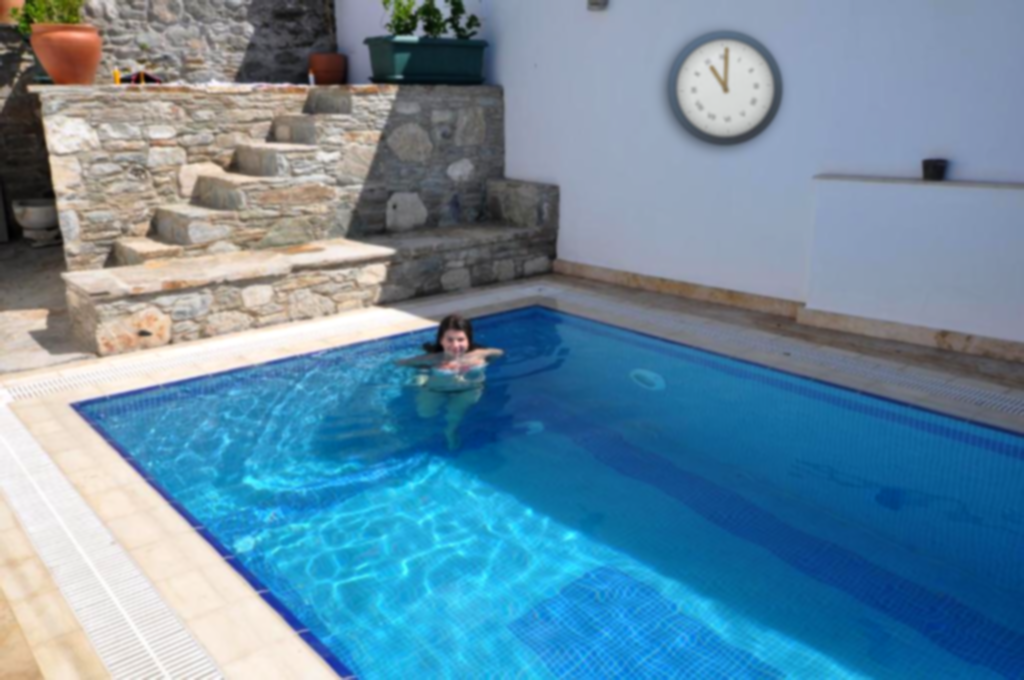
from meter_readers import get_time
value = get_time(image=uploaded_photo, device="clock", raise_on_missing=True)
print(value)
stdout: 11:01
